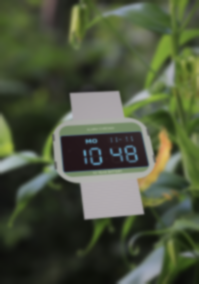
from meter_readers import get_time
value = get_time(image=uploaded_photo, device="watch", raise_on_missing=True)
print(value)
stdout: 10:48
